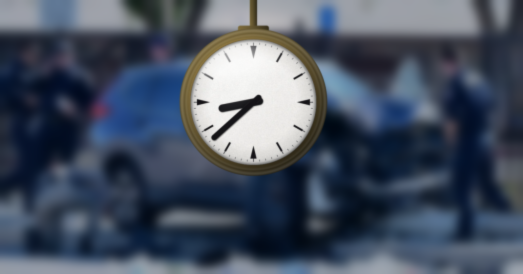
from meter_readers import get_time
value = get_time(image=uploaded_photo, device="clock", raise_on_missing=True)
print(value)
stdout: 8:38
